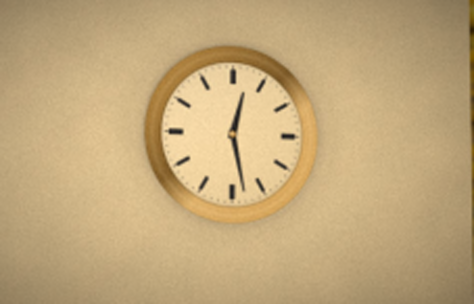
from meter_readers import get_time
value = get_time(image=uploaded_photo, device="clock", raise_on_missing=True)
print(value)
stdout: 12:28
